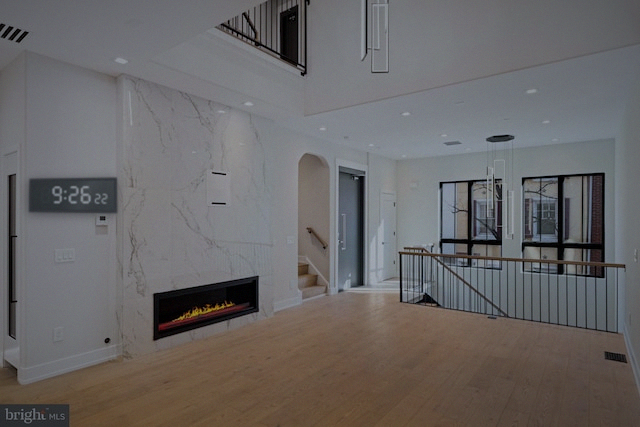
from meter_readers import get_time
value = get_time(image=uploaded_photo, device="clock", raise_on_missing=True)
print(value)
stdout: 9:26:22
